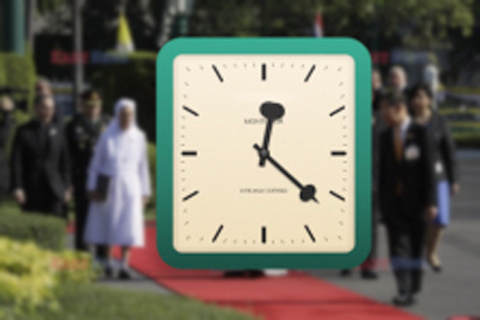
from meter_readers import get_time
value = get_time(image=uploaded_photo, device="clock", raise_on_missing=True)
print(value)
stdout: 12:22
